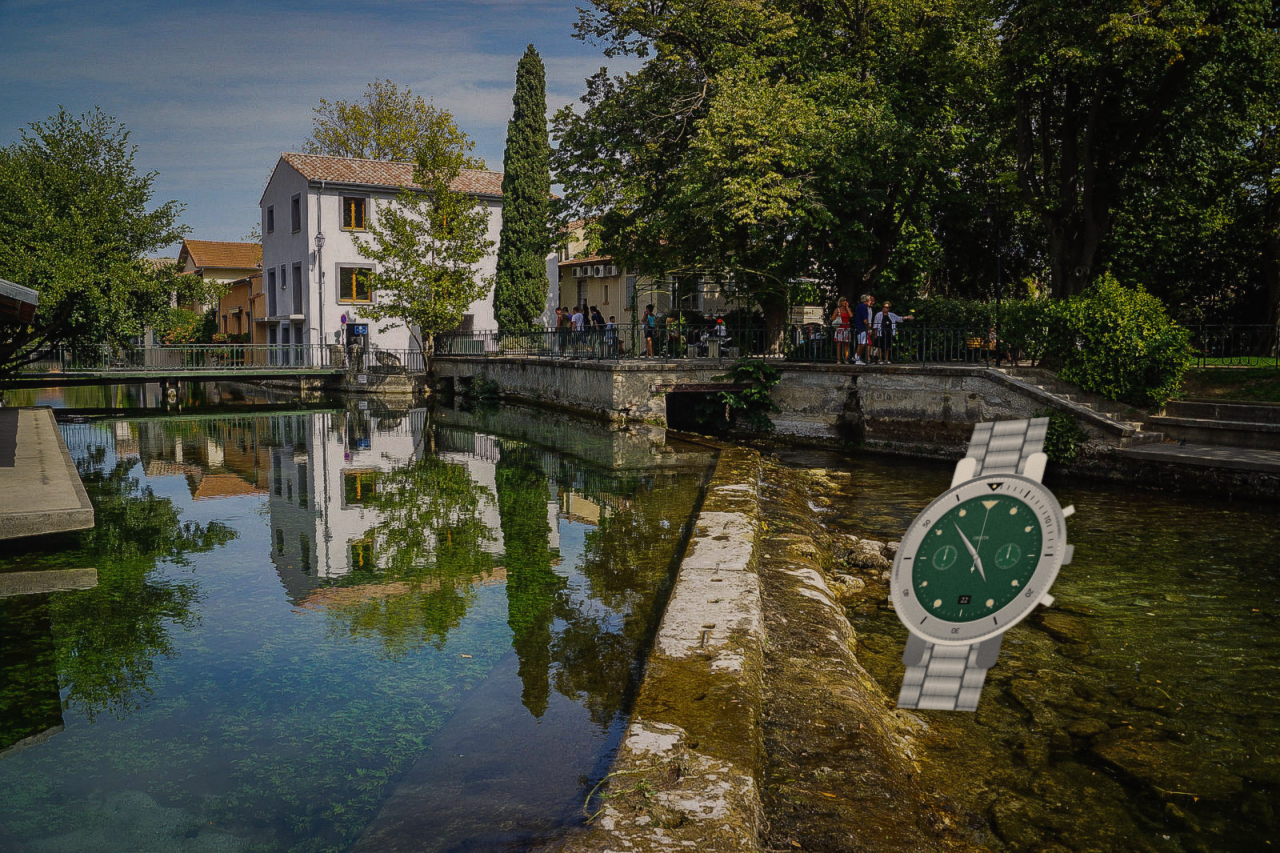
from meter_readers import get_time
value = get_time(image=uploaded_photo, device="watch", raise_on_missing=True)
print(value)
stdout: 4:53
